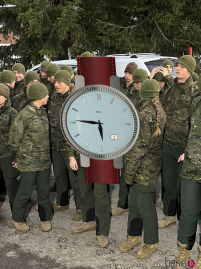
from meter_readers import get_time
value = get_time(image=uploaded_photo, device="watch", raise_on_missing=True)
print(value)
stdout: 5:46
